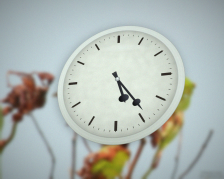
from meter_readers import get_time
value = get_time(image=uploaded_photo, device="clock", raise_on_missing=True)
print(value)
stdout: 5:24
